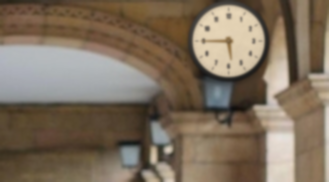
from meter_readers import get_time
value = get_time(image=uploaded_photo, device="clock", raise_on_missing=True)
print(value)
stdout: 5:45
